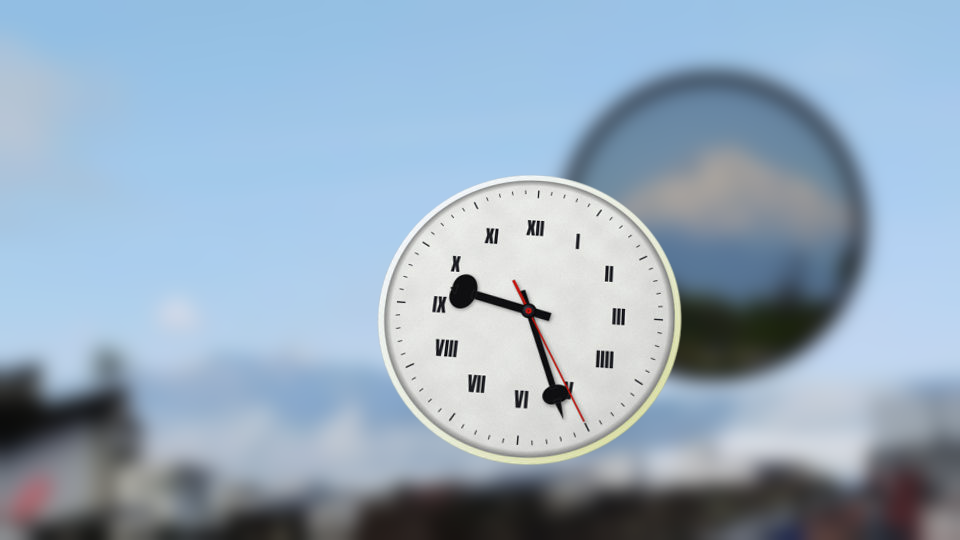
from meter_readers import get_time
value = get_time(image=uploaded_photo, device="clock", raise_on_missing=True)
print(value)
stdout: 9:26:25
